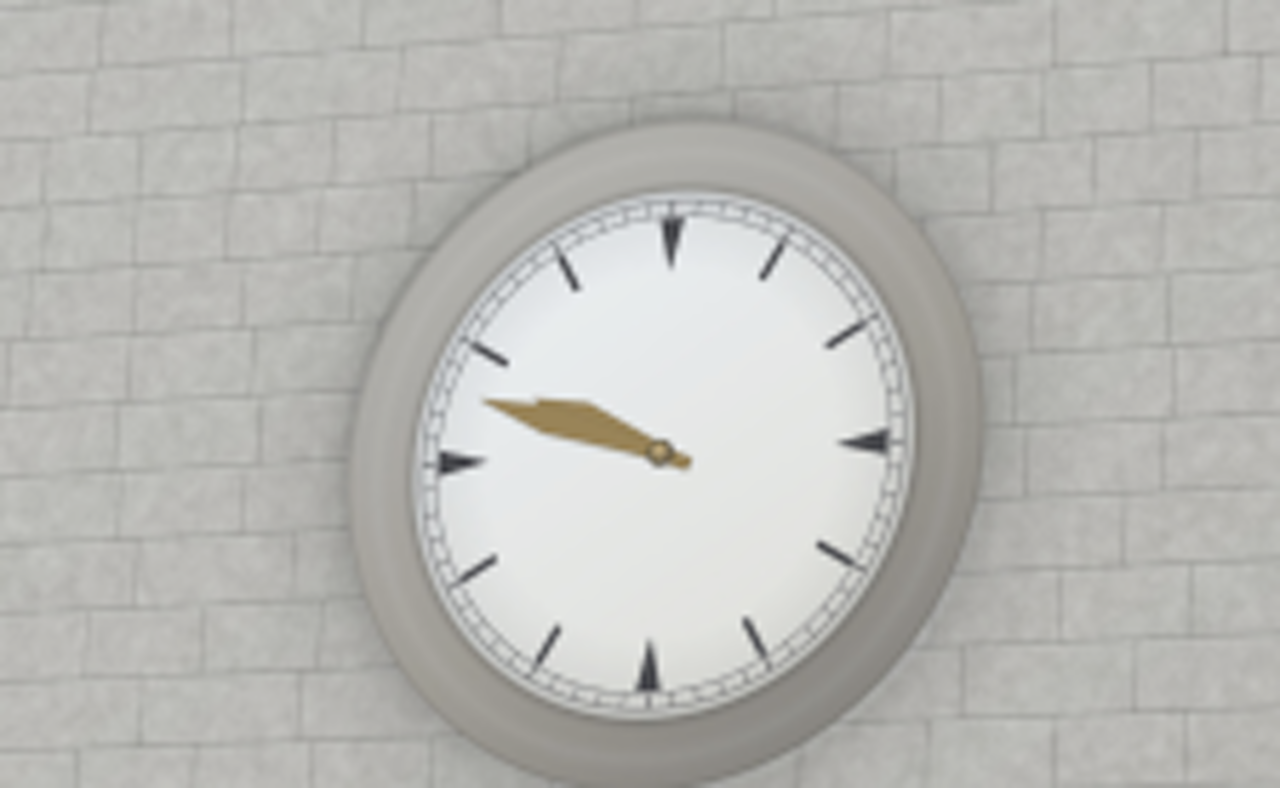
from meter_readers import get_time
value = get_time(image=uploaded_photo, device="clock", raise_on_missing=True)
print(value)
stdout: 9:48
